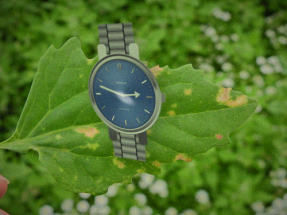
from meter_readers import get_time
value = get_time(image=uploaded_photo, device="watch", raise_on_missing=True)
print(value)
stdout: 2:48
